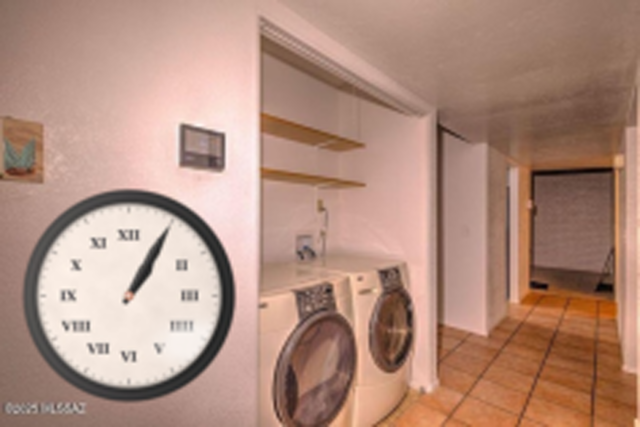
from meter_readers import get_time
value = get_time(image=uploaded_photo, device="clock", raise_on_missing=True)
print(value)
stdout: 1:05
